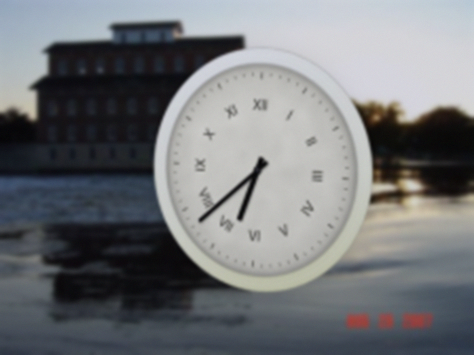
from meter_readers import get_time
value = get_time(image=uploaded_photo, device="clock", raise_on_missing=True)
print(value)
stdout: 6:38
